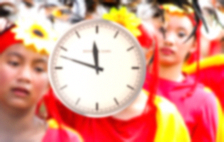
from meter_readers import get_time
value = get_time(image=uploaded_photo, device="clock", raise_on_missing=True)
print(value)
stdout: 11:48
